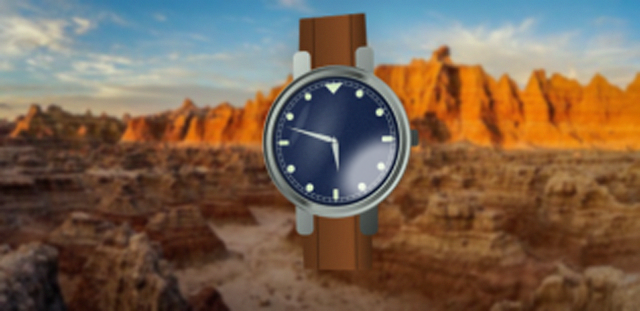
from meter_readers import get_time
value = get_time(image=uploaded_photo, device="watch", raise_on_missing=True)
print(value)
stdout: 5:48
